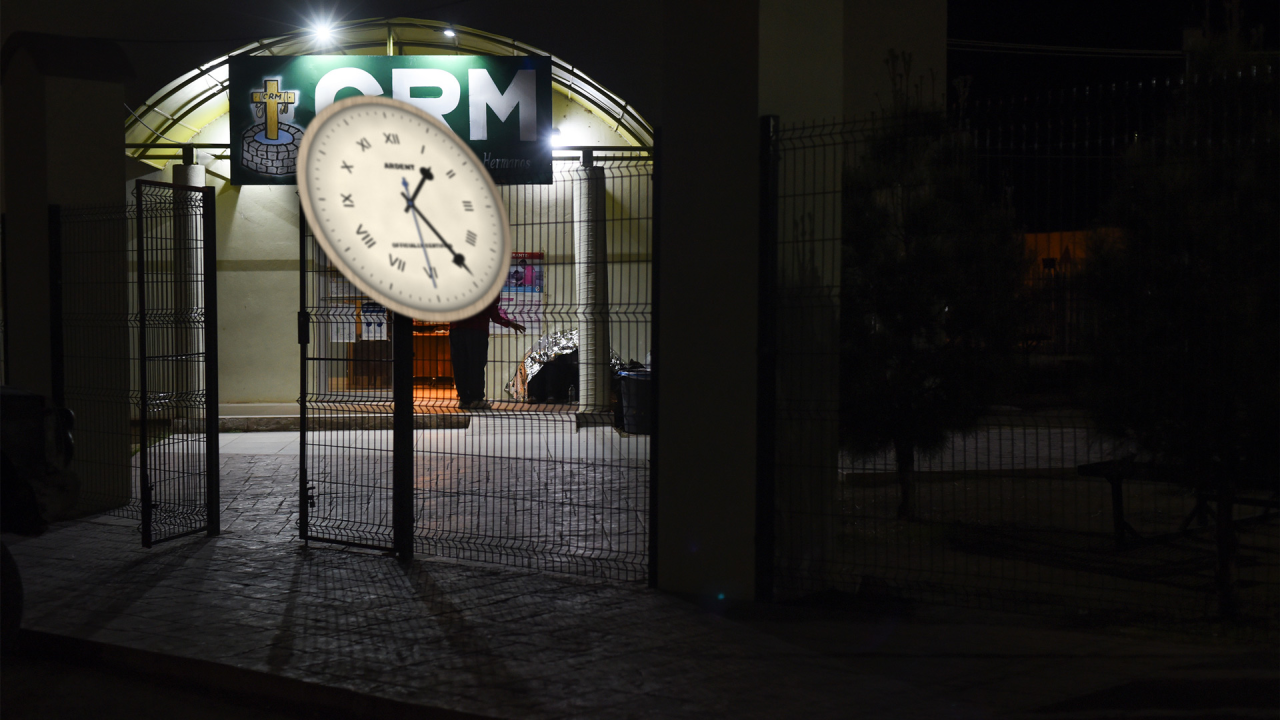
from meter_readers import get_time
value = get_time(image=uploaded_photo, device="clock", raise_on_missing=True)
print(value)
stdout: 1:24:30
